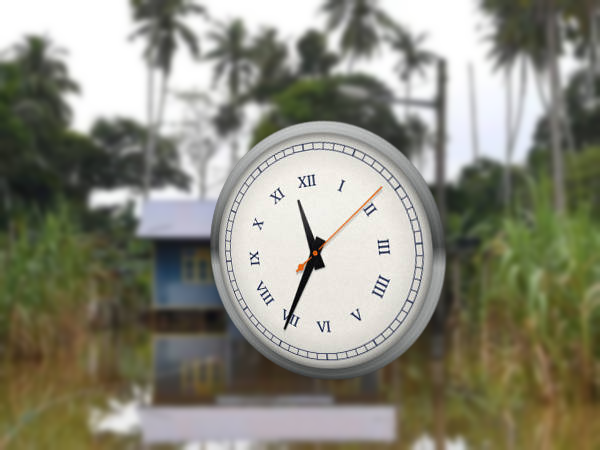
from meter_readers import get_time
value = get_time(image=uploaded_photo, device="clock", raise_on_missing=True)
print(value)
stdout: 11:35:09
